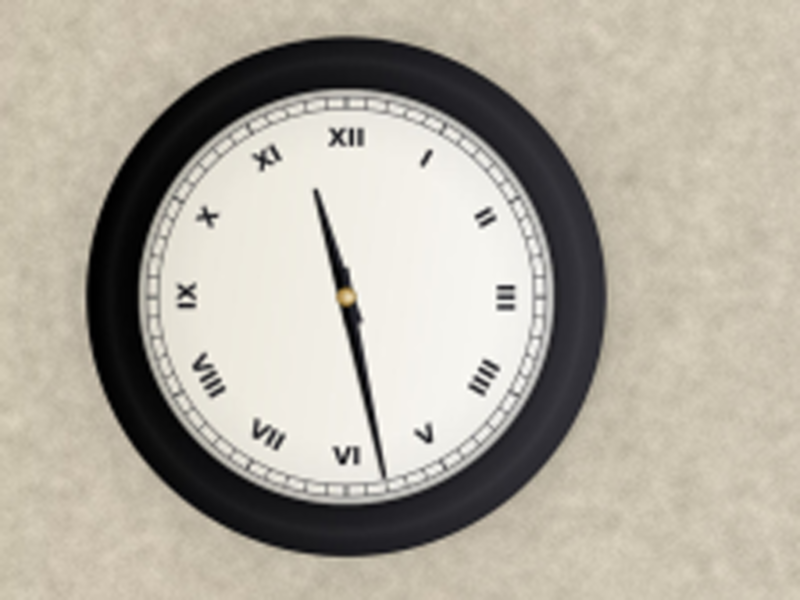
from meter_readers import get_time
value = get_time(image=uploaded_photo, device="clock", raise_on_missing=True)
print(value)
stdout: 11:28
